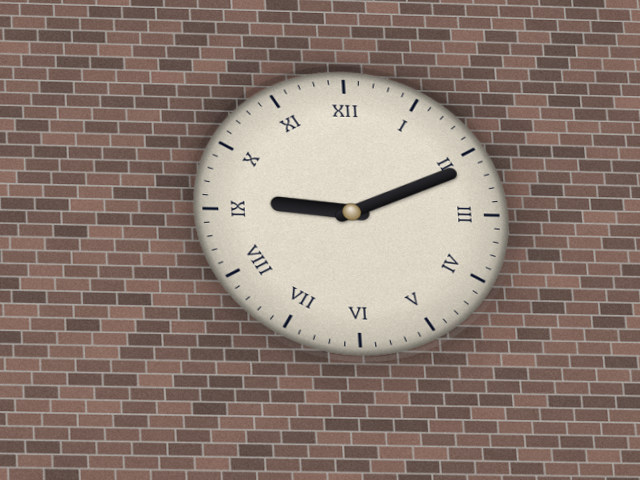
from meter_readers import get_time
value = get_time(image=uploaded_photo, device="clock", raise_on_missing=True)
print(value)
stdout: 9:11
